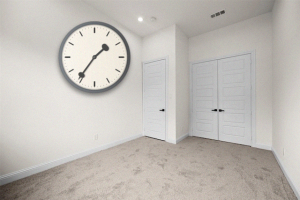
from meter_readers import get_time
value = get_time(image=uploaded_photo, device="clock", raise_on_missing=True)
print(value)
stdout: 1:36
